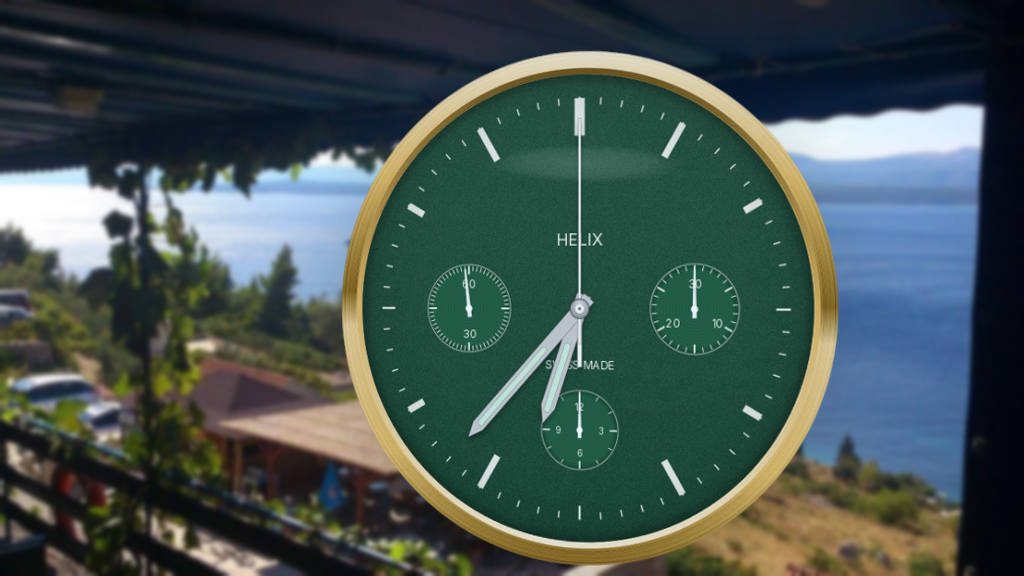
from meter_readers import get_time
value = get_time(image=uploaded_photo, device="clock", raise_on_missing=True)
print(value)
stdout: 6:36:59
